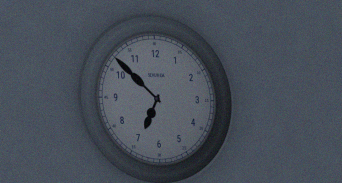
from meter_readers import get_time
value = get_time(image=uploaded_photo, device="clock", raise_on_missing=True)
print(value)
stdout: 6:52
